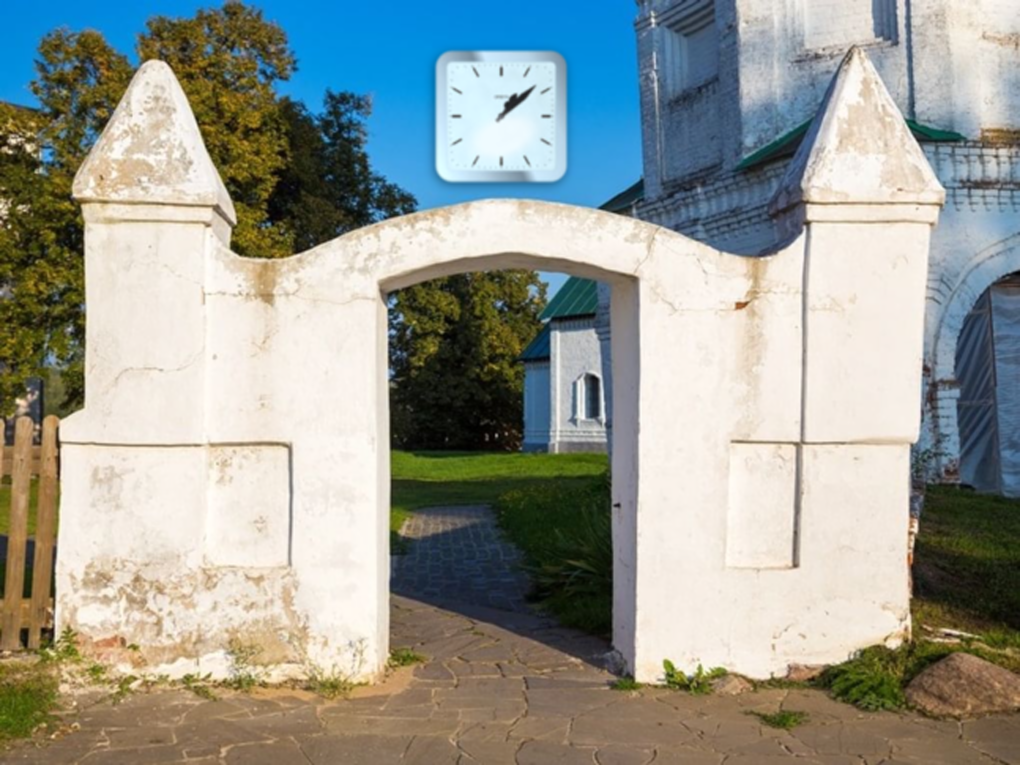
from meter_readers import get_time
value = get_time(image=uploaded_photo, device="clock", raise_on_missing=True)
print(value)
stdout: 1:08
